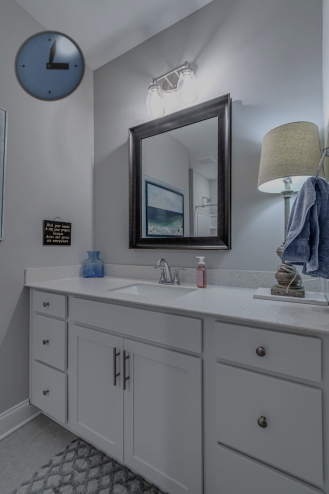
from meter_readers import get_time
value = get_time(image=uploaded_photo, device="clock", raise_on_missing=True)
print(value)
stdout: 3:02
